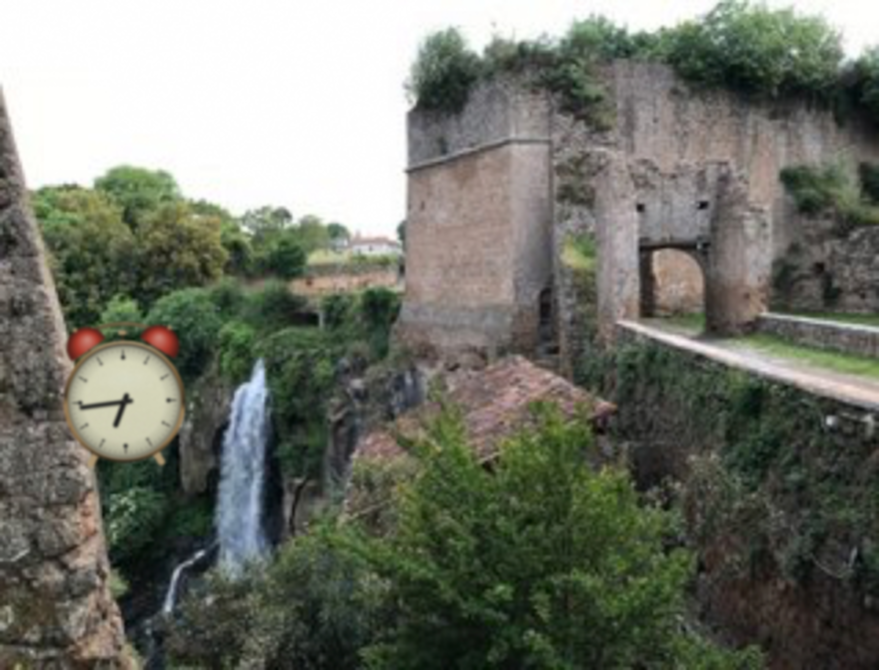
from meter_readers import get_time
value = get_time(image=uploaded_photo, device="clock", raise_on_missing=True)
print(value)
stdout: 6:44
